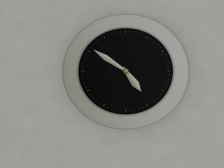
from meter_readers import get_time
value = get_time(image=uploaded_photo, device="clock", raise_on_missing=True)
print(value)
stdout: 4:51
